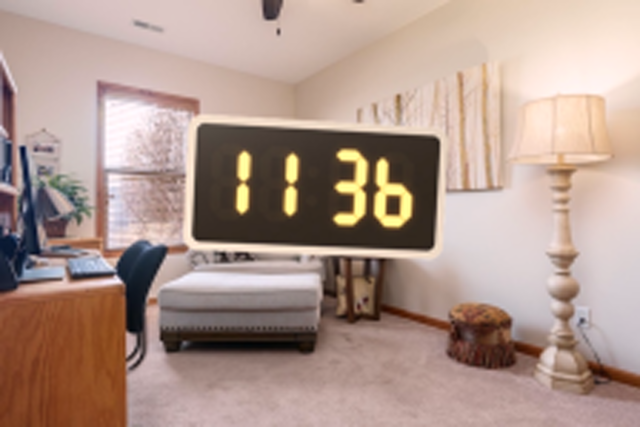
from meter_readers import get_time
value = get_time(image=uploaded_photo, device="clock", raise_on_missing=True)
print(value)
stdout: 11:36
